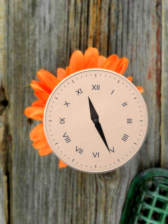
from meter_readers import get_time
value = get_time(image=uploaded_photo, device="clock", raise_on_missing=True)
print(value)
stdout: 11:26
